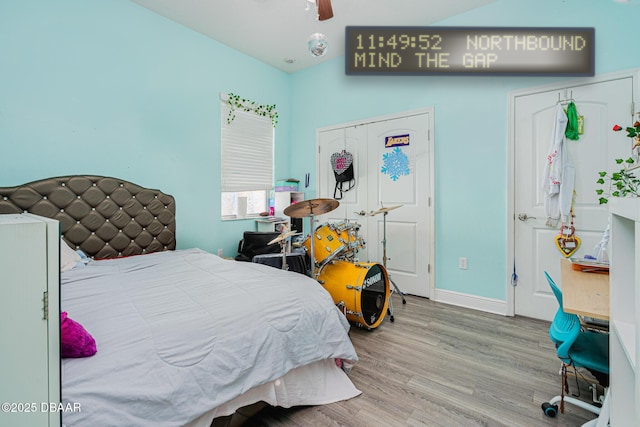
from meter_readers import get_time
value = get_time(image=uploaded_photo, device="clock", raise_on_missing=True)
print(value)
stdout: 11:49:52
